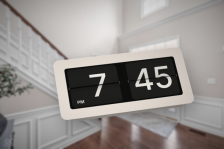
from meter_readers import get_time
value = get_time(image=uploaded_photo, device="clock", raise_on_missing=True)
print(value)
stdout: 7:45
